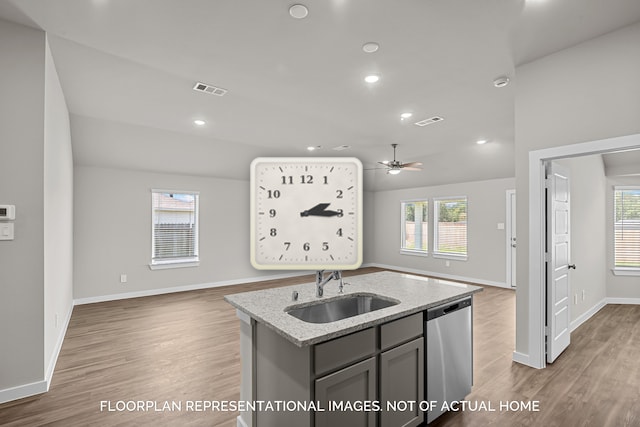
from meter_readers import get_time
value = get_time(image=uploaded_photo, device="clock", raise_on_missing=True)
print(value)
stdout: 2:15
